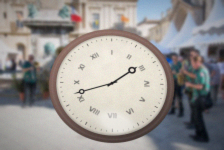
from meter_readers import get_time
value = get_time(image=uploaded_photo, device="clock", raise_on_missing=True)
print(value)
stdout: 2:47
